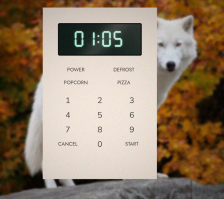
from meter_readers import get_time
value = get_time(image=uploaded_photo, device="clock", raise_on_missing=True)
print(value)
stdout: 1:05
